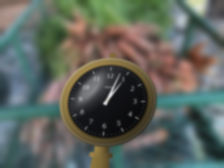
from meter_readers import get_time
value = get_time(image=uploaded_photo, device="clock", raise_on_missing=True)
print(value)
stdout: 1:03
